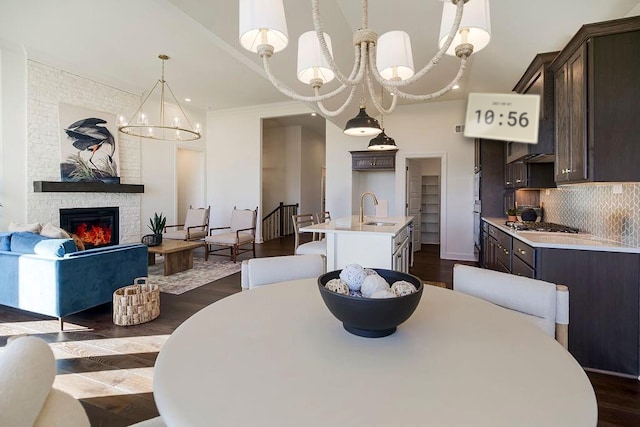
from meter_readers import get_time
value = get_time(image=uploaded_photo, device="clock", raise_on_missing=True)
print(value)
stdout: 10:56
